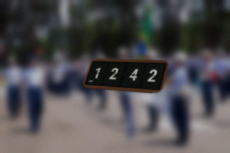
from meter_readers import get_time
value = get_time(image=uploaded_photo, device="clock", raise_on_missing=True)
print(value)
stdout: 12:42
